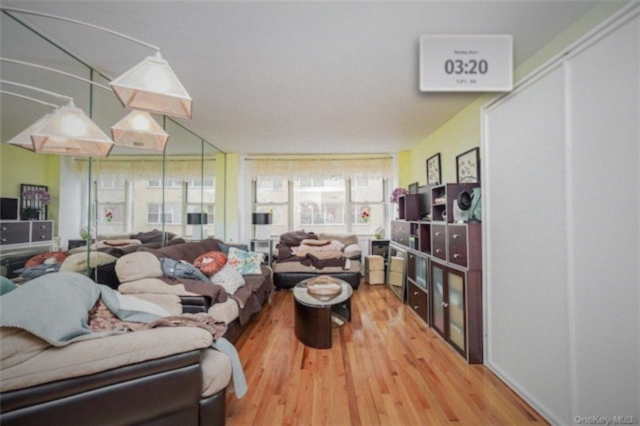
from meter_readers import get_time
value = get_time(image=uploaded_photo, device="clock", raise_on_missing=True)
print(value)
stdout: 3:20
